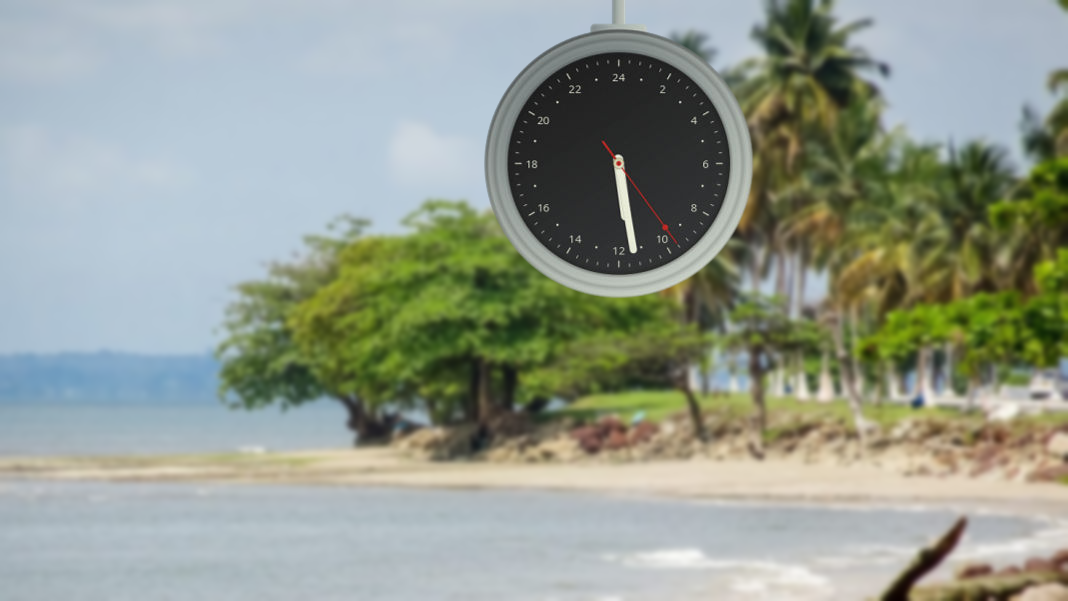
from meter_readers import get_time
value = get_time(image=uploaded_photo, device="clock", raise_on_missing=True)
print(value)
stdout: 11:28:24
